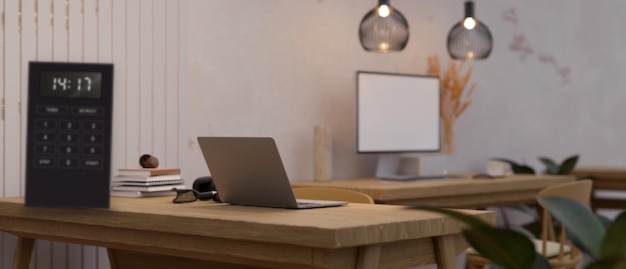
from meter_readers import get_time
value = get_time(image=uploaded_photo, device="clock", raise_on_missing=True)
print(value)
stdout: 14:17
